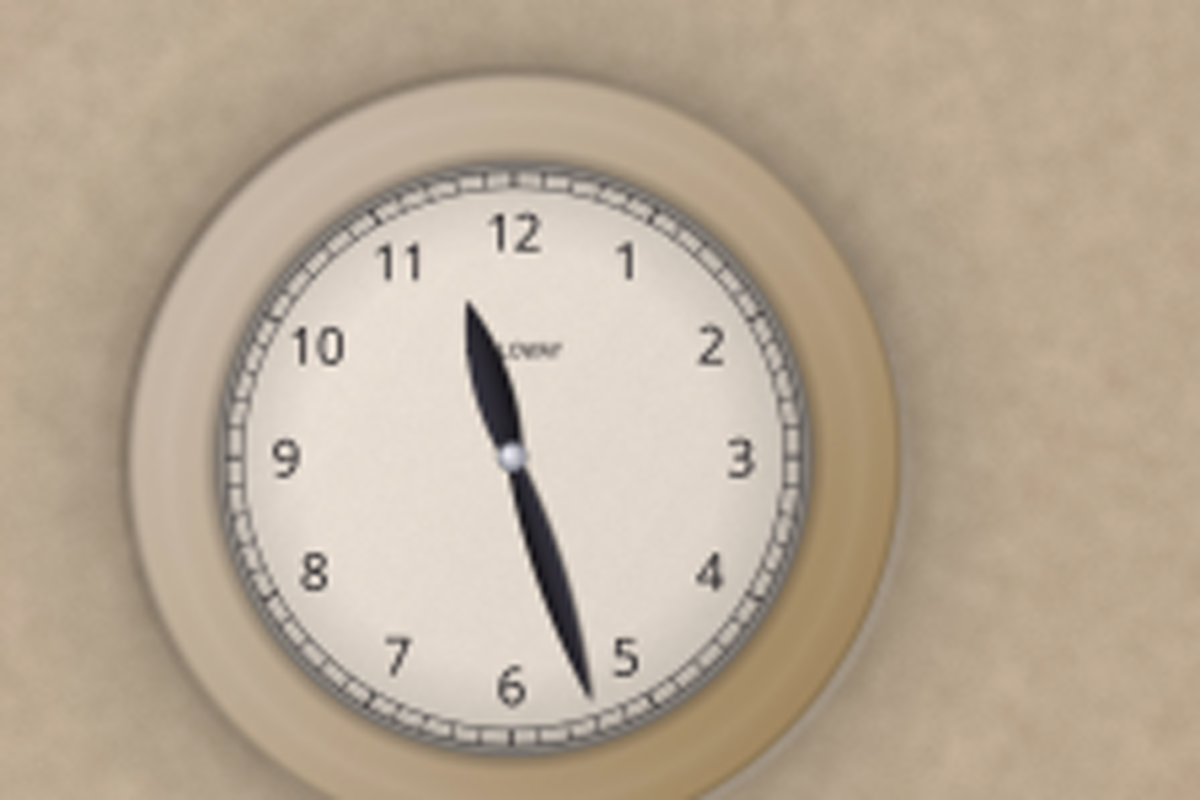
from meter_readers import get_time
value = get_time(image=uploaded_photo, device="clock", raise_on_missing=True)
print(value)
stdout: 11:27
